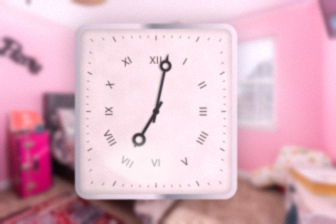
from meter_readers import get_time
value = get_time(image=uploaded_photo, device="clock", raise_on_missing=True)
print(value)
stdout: 7:02
